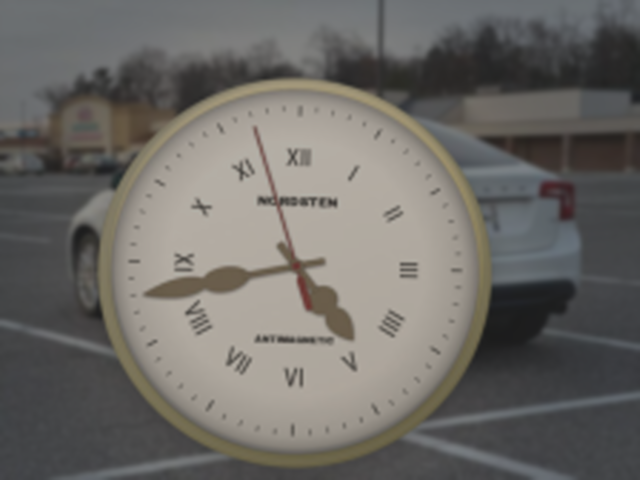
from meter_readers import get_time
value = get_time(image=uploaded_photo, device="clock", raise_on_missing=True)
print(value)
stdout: 4:42:57
